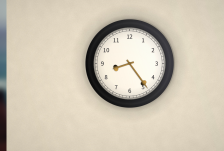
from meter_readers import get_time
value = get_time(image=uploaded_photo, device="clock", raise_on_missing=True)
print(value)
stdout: 8:24
